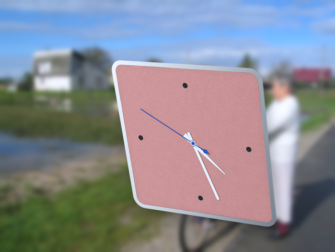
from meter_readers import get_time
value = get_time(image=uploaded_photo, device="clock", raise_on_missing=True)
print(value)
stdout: 4:26:50
